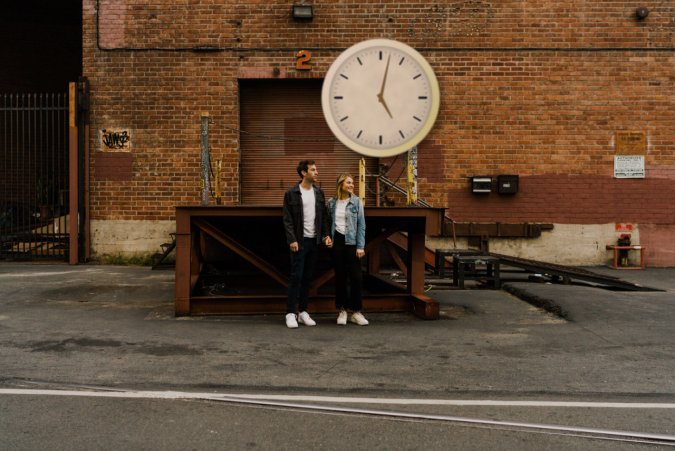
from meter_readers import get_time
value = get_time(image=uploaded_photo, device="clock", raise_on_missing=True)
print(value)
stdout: 5:02
